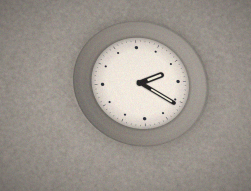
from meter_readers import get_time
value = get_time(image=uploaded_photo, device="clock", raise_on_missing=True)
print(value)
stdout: 2:21
